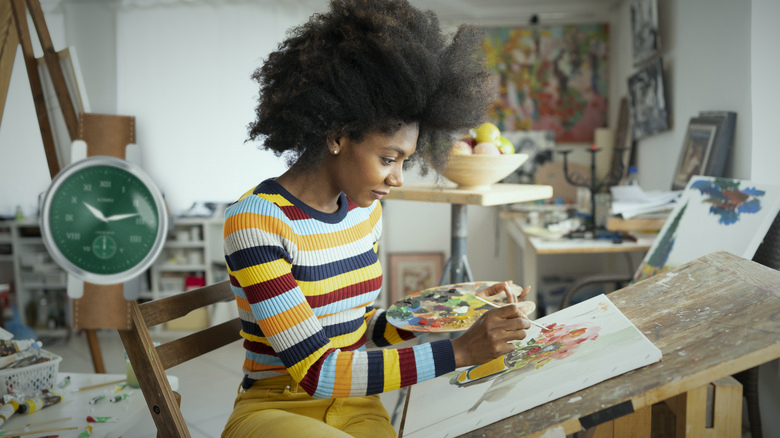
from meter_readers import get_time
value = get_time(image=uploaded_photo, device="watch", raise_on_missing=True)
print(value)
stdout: 10:13
